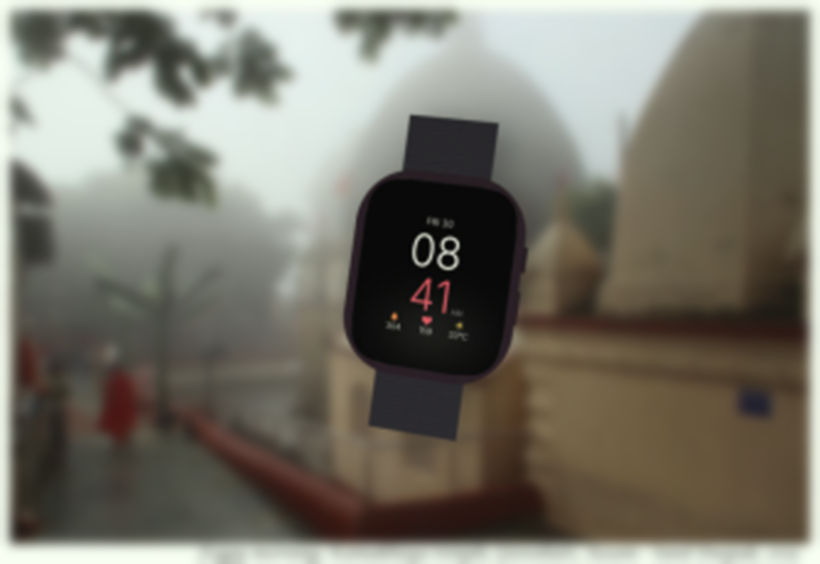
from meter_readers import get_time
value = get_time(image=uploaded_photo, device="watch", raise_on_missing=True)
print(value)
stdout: 8:41
